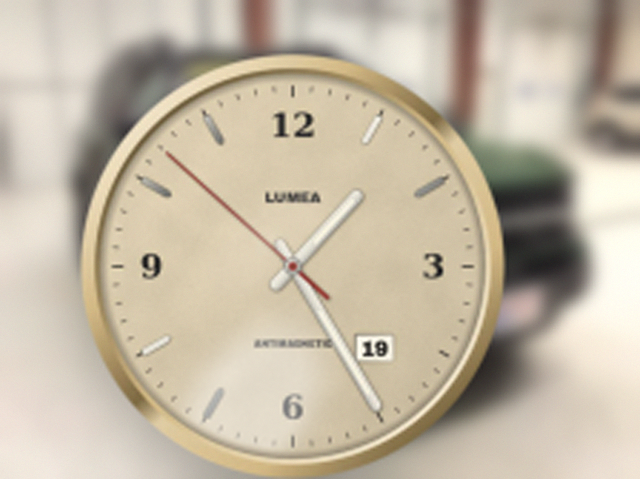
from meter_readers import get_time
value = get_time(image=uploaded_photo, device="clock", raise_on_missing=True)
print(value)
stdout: 1:24:52
